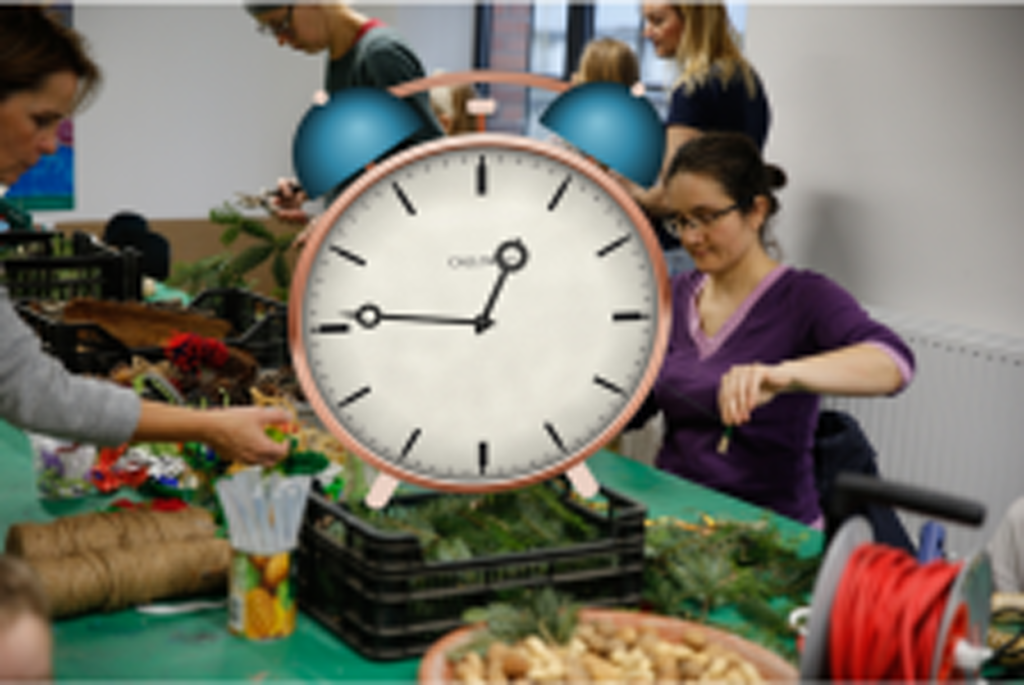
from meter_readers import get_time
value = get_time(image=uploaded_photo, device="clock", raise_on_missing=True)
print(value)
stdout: 12:46
